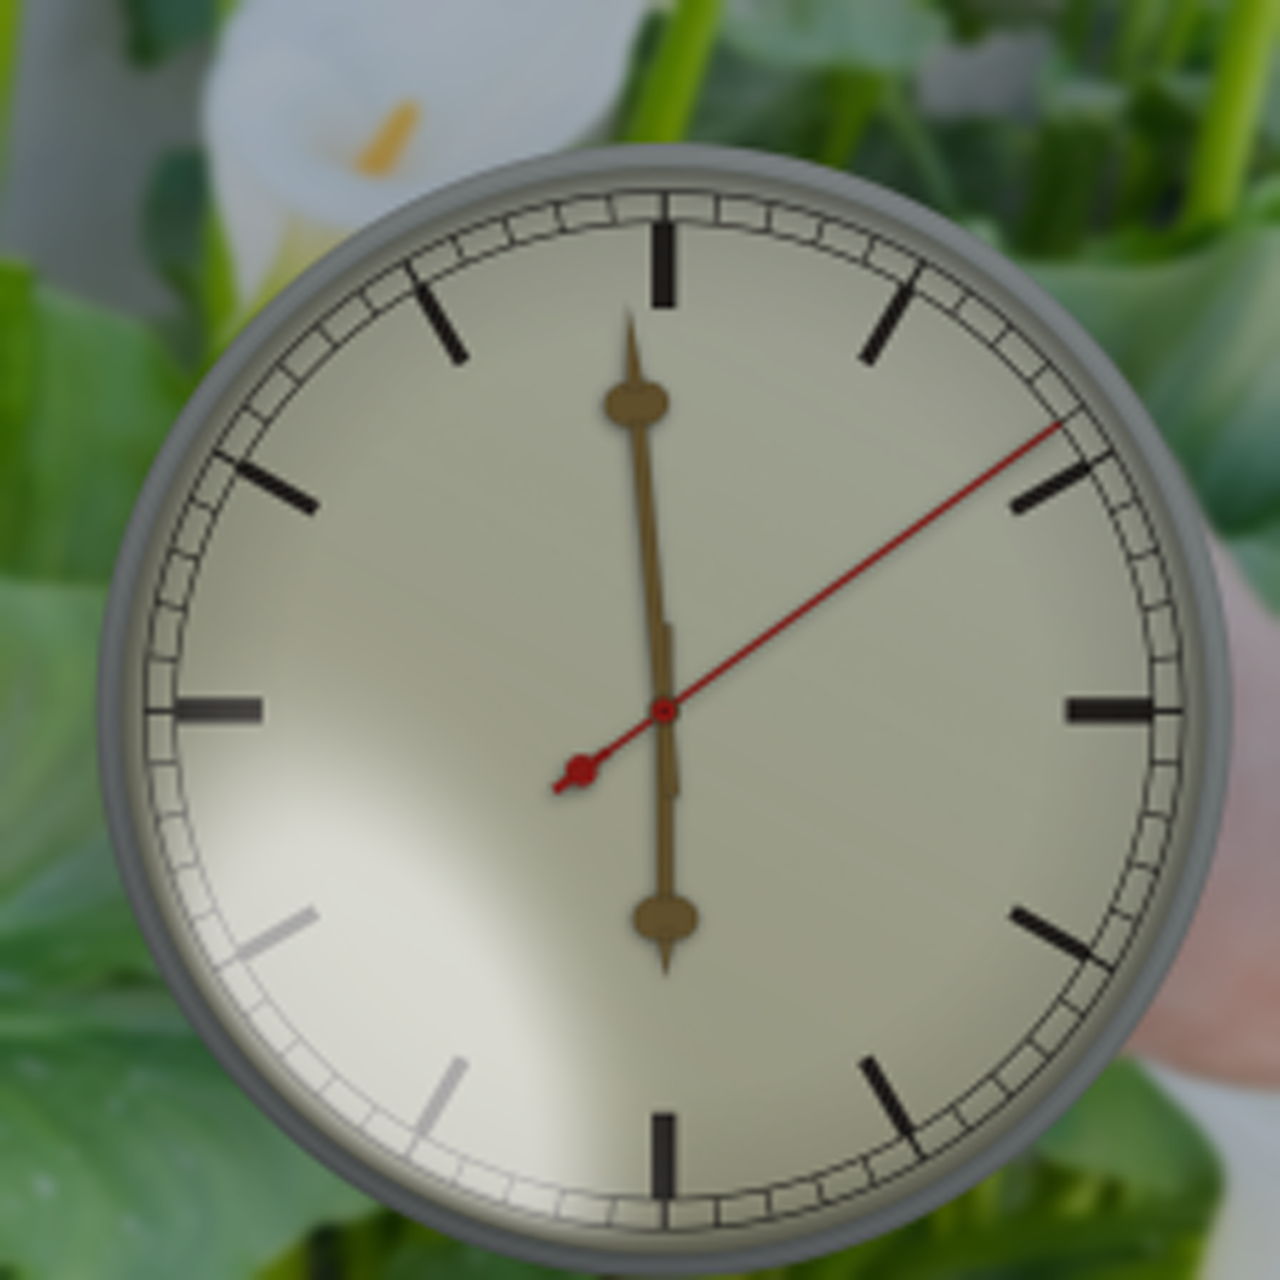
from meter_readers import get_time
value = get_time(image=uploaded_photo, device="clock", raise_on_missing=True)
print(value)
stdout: 5:59:09
